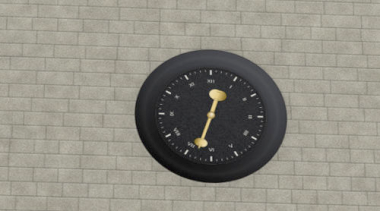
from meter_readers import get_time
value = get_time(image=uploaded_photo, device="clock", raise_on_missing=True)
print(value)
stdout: 12:33
